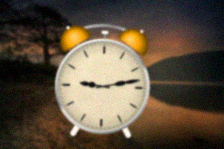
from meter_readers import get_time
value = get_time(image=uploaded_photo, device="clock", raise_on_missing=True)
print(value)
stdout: 9:13
